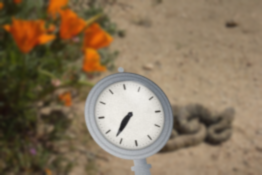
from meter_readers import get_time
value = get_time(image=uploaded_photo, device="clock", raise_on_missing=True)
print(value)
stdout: 7:37
